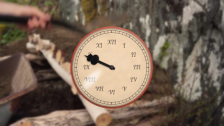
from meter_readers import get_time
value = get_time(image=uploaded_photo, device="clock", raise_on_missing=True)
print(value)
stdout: 9:49
